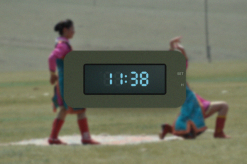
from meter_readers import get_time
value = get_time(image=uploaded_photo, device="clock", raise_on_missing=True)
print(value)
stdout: 11:38
